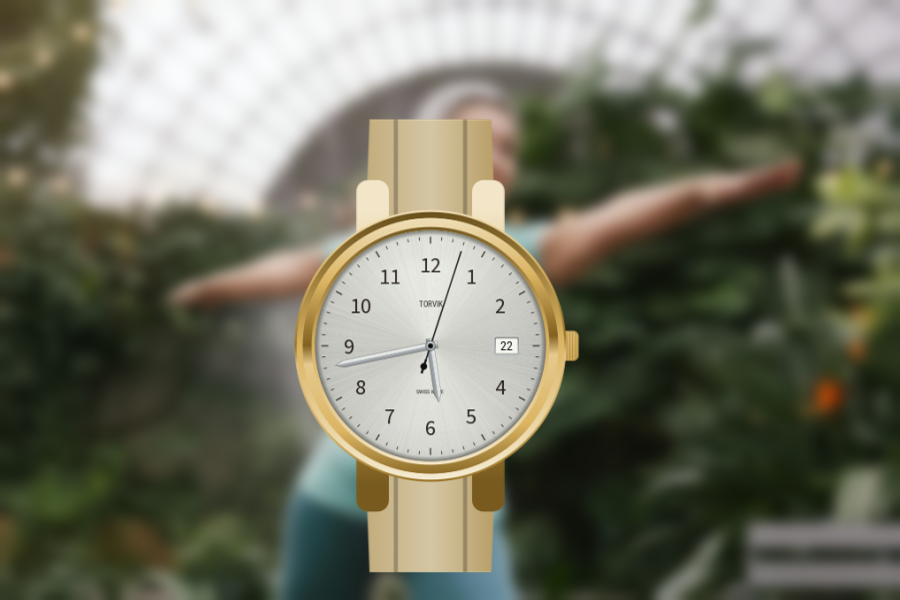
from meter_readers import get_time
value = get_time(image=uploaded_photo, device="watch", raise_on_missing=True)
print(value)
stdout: 5:43:03
